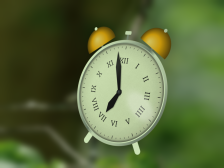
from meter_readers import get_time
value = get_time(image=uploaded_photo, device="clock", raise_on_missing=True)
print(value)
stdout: 6:58
